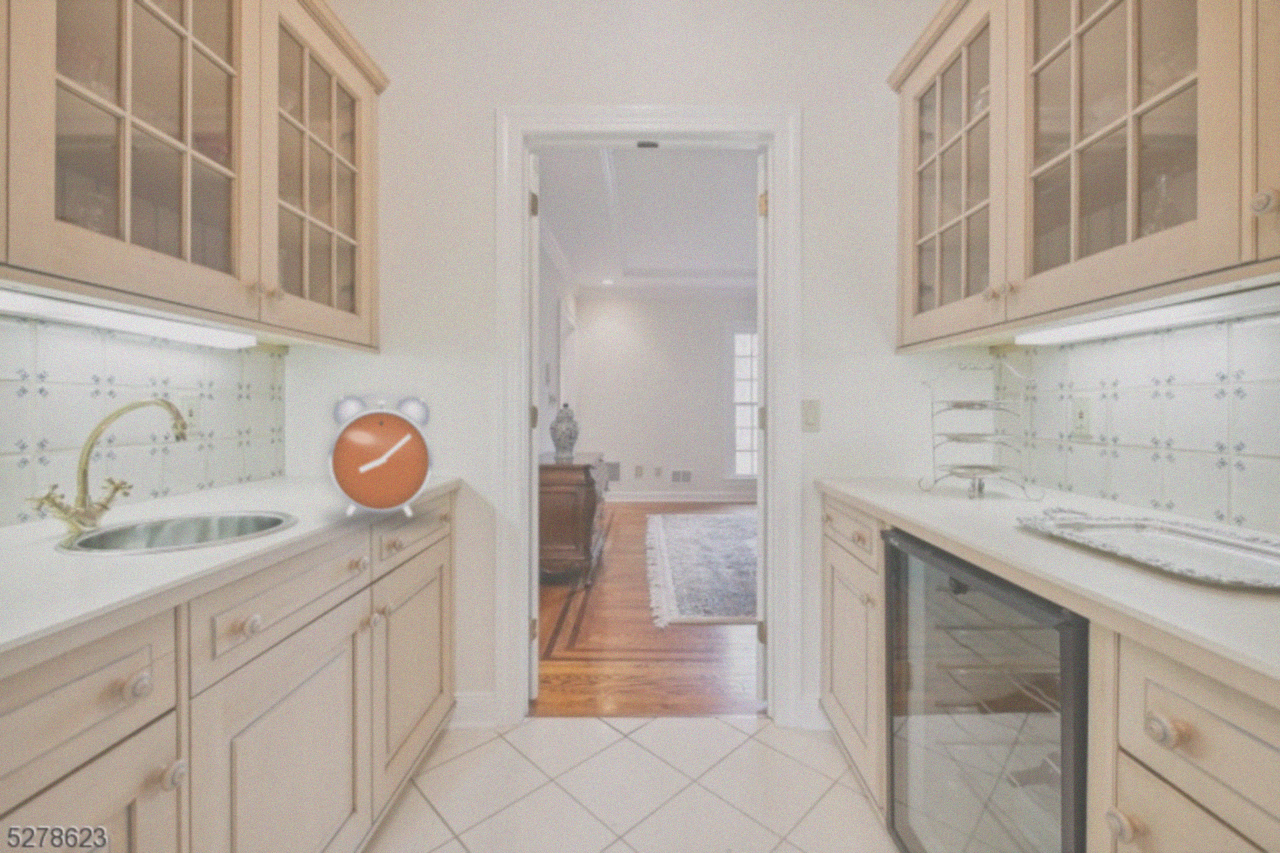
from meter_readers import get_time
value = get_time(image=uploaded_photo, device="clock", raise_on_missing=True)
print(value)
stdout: 8:08
